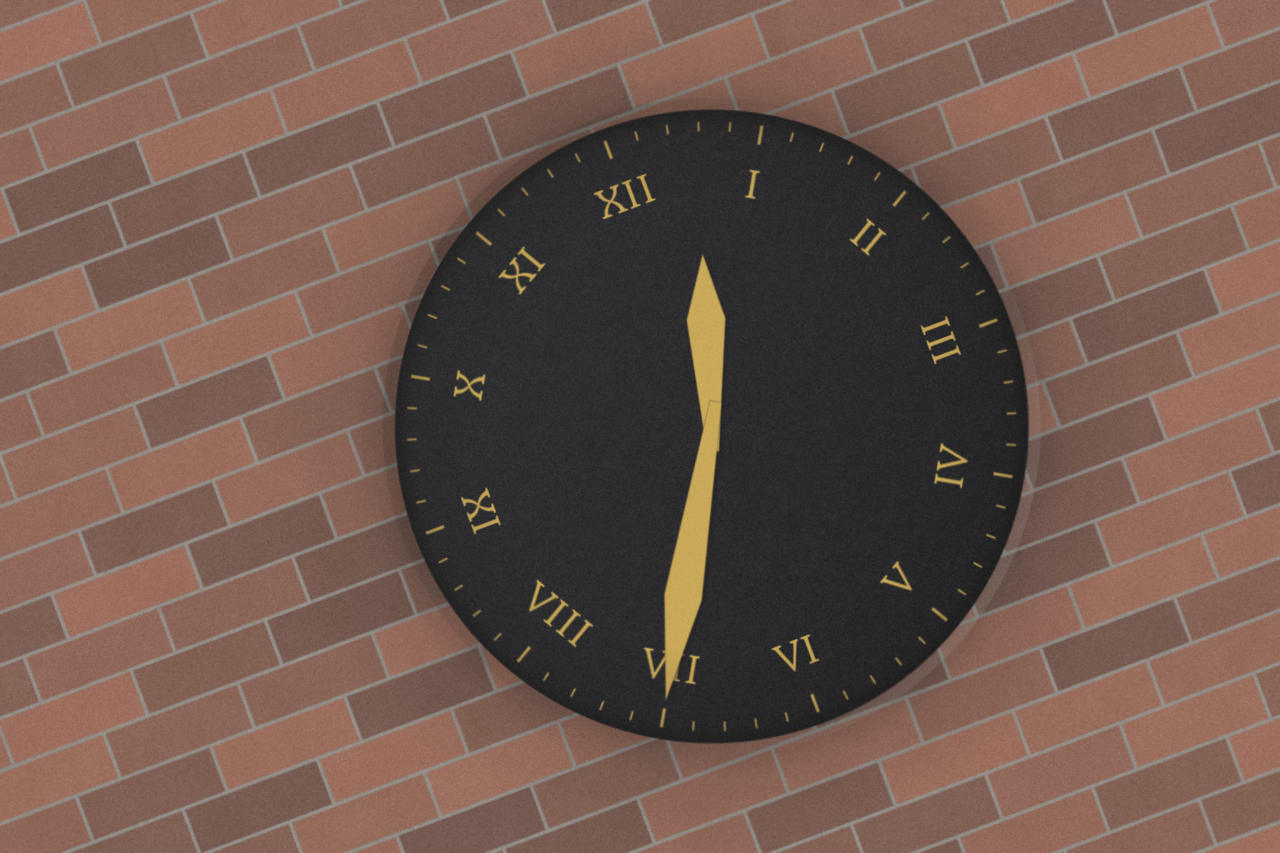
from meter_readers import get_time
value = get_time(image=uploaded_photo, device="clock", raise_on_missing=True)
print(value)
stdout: 12:35
